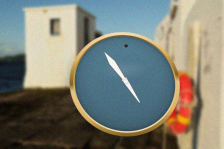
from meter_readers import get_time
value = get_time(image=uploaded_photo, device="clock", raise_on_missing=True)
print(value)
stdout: 4:54
